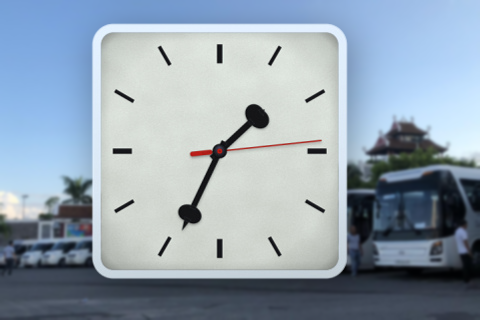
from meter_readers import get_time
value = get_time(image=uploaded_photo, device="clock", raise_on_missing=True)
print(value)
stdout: 1:34:14
